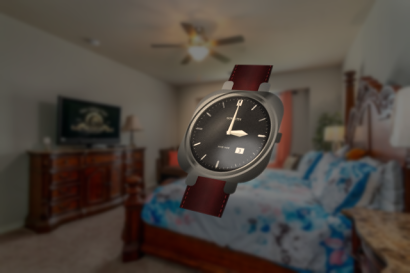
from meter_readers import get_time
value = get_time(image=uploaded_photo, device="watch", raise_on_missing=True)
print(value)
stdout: 3:00
